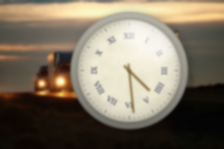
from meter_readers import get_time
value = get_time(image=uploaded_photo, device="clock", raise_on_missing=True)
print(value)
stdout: 4:29
